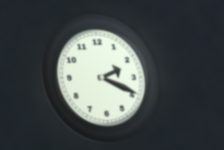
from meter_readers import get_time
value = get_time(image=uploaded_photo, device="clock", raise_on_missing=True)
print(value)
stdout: 2:19
